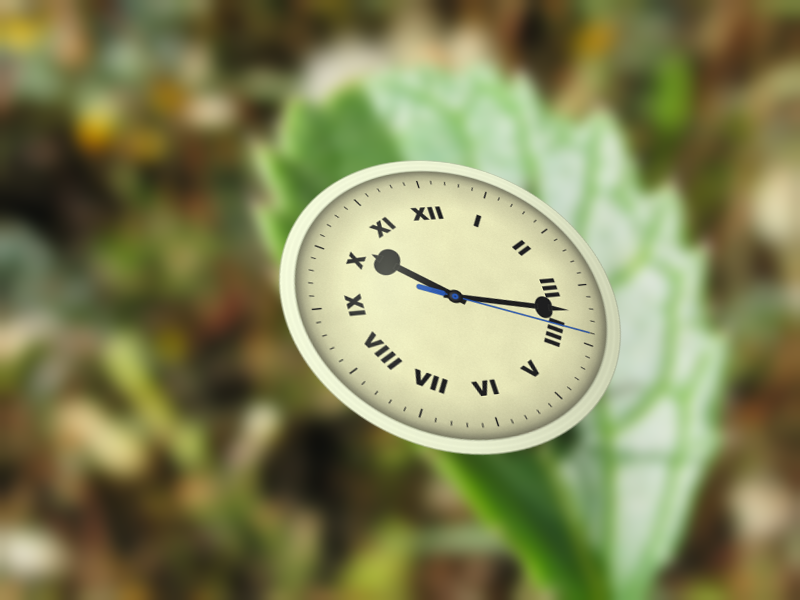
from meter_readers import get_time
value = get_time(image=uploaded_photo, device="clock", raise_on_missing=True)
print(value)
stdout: 10:17:19
